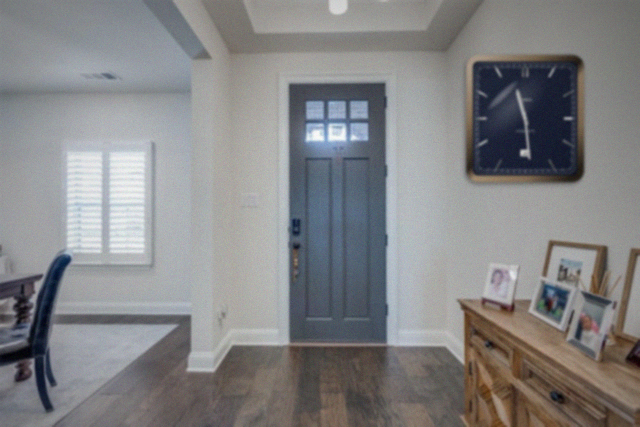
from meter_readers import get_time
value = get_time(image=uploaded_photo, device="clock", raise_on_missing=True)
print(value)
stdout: 11:29
